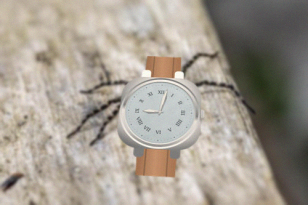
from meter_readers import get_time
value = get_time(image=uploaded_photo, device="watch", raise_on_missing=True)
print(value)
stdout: 9:02
